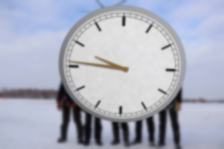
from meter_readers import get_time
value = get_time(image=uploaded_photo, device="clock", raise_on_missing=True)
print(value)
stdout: 9:46
